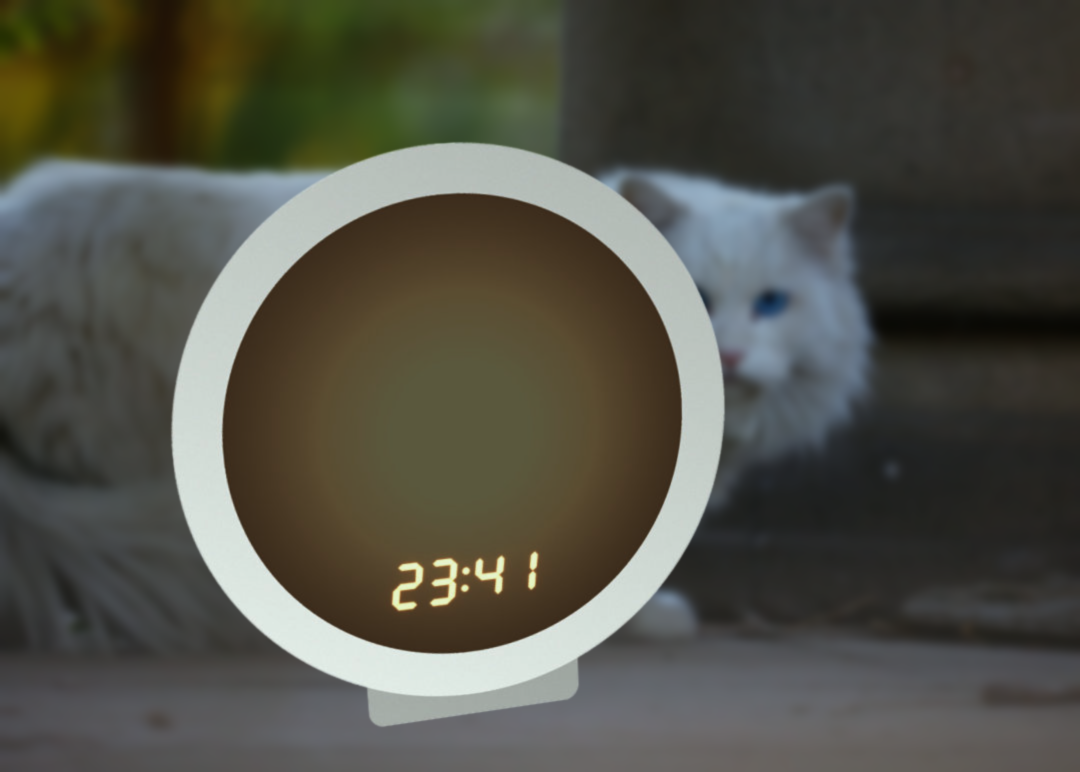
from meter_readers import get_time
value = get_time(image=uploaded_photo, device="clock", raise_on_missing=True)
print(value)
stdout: 23:41
